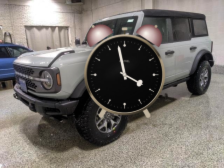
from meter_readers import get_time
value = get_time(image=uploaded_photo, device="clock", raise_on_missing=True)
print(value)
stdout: 3:58
